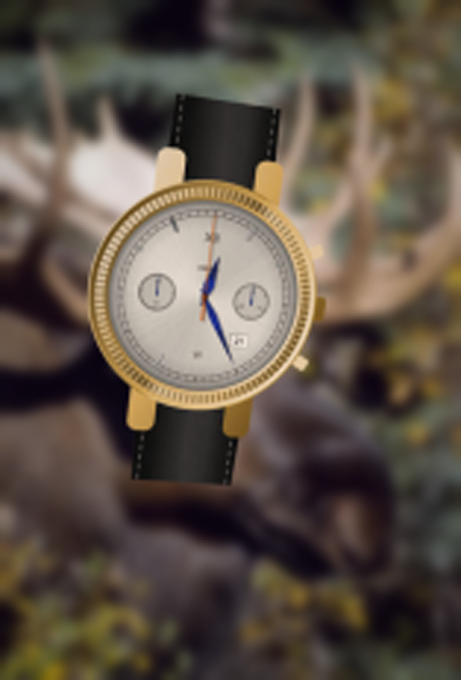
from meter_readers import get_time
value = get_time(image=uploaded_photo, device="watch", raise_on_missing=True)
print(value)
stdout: 12:25
